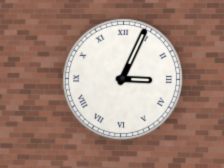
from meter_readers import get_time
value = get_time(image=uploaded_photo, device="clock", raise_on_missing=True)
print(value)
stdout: 3:04
